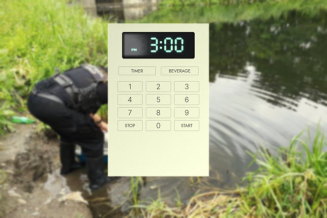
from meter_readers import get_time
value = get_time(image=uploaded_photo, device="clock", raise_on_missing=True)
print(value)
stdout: 3:00
